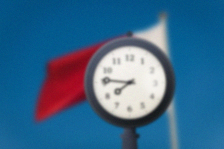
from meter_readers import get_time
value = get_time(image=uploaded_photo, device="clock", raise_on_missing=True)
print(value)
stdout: 7:46
